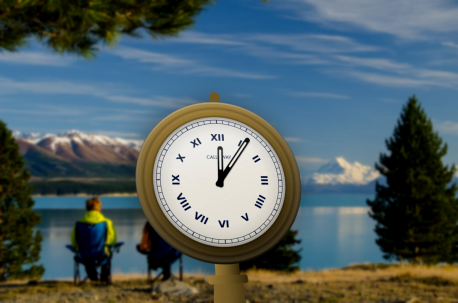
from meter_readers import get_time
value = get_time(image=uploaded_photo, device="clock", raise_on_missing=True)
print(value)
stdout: 12:06
